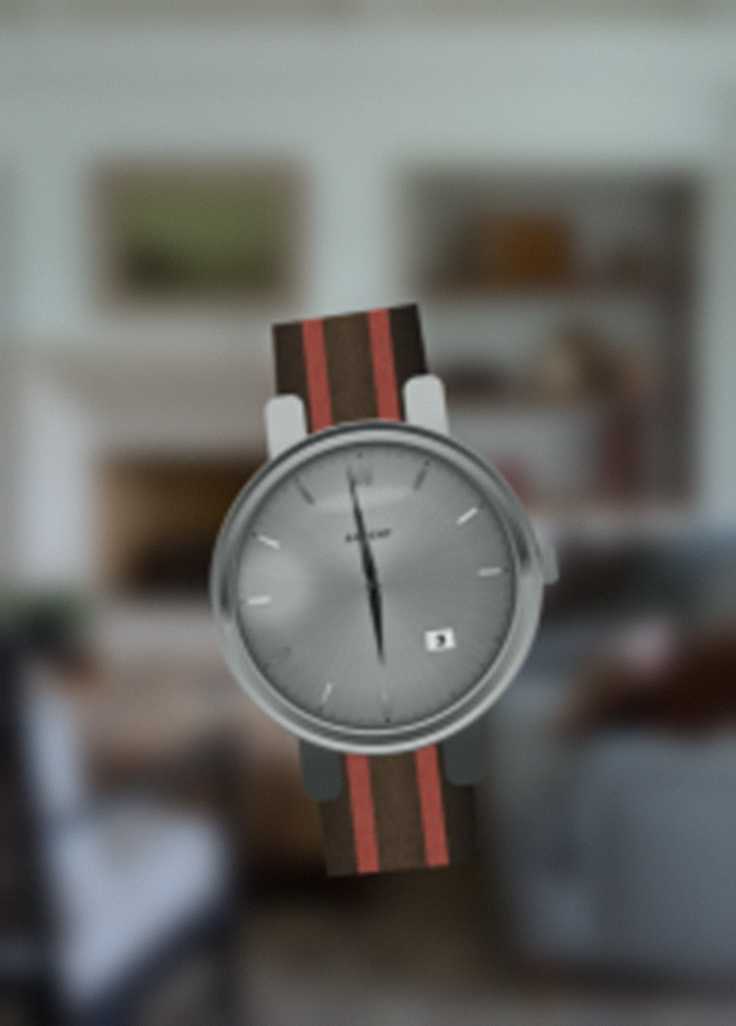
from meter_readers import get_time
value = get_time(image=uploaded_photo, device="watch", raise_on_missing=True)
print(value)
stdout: 5:59
